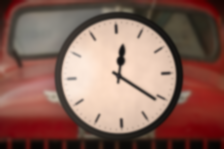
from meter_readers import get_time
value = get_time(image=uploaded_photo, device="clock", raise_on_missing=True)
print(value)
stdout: 12:21
